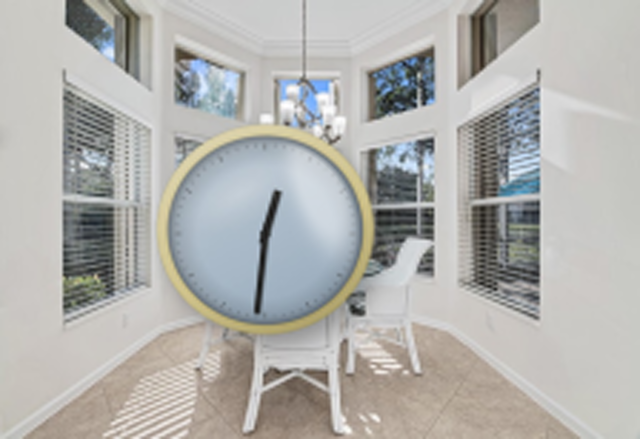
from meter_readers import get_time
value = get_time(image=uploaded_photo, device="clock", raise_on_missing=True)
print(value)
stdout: 12:31
